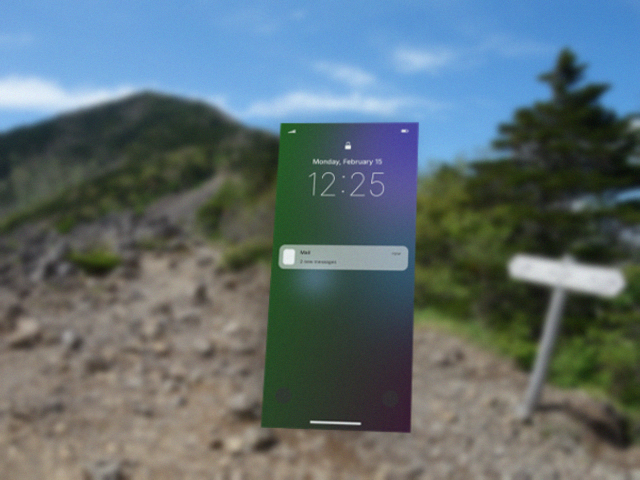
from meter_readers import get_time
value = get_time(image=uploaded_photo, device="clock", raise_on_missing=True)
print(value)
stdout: 12:25
